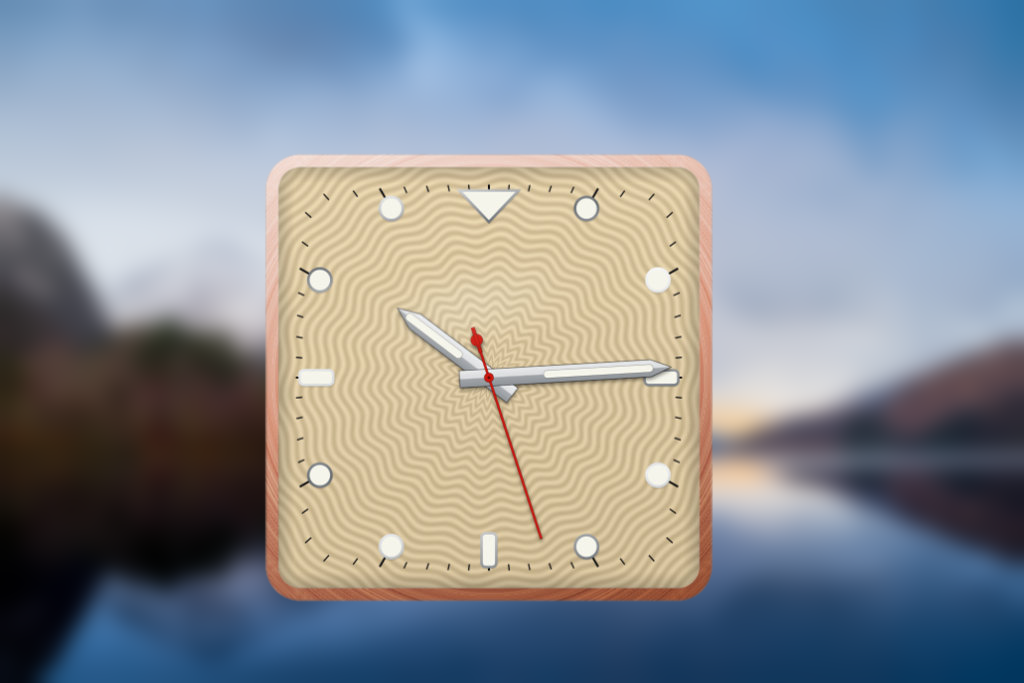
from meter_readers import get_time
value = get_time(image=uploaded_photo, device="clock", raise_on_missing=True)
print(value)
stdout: 10:14:27
